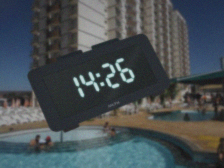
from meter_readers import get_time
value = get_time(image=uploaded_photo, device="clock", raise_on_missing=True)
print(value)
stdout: 14:26
